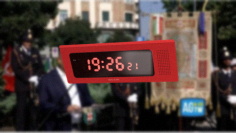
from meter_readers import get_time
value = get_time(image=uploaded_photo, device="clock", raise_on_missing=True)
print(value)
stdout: 19:26:21
